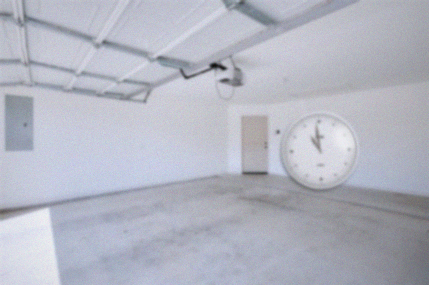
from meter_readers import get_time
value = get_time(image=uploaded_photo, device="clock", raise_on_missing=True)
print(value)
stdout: 10:59
